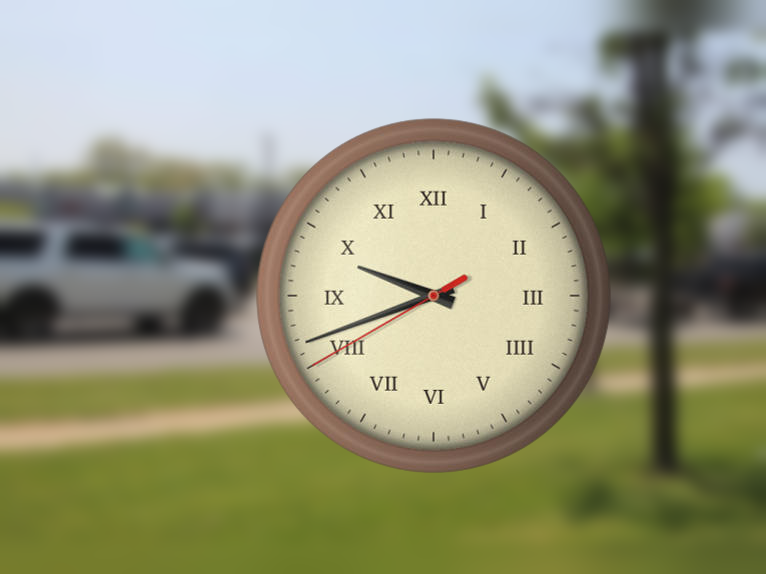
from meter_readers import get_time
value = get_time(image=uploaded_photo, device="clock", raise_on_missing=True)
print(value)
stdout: 9:41:40
